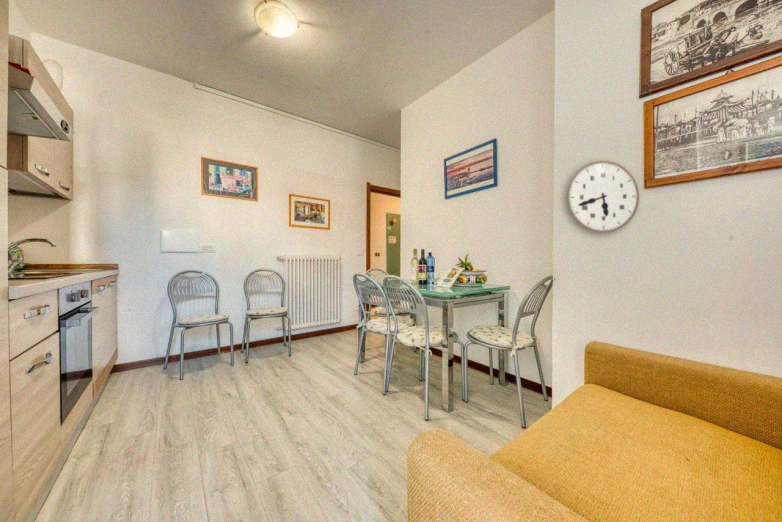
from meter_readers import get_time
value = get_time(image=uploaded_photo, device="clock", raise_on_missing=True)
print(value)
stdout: 5:42
